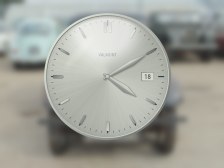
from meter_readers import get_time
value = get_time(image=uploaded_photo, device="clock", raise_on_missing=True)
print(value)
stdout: 4:10
